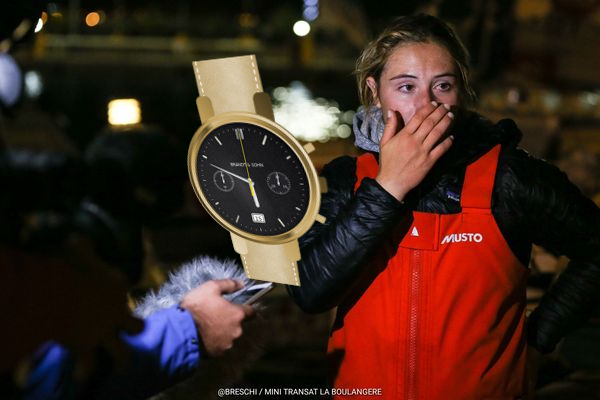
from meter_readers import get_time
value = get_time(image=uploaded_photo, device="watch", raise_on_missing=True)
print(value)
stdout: 5:49
